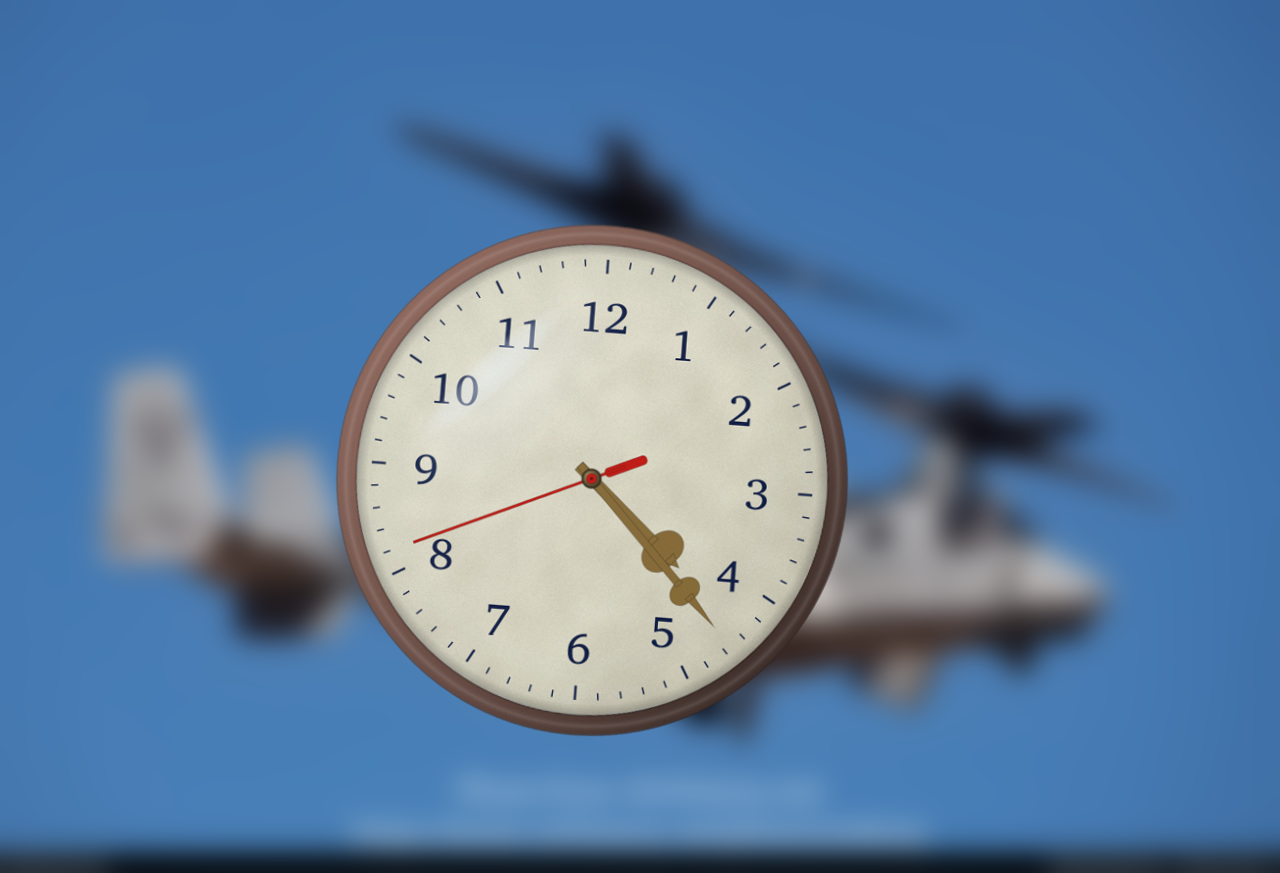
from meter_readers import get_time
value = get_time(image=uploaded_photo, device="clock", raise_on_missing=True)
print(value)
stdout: 4:22:41
